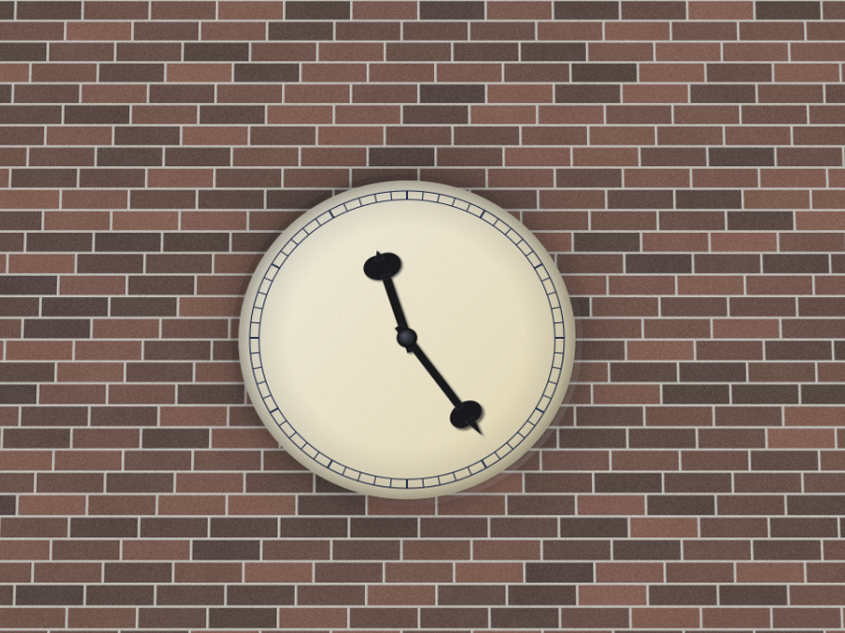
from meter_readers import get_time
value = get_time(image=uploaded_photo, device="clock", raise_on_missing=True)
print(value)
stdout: 11:24
